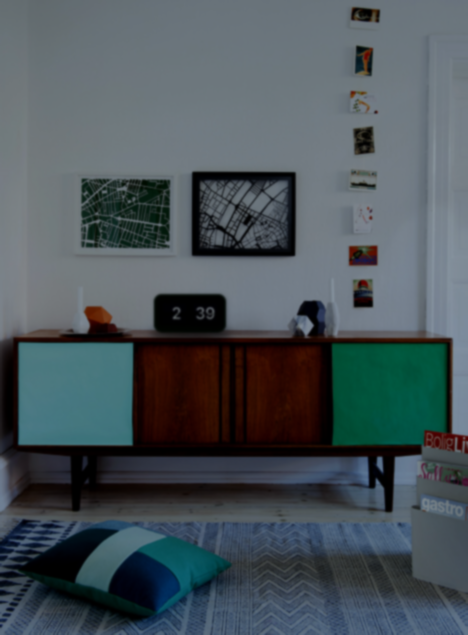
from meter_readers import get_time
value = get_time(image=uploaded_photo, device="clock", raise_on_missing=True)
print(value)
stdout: 2:39
